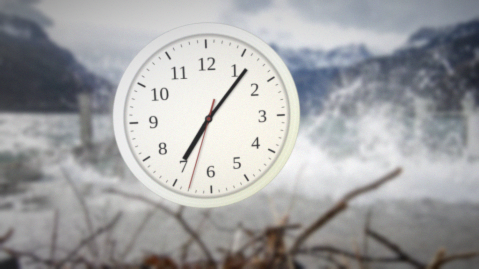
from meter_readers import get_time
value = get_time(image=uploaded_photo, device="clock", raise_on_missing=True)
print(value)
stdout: 7:06:33
